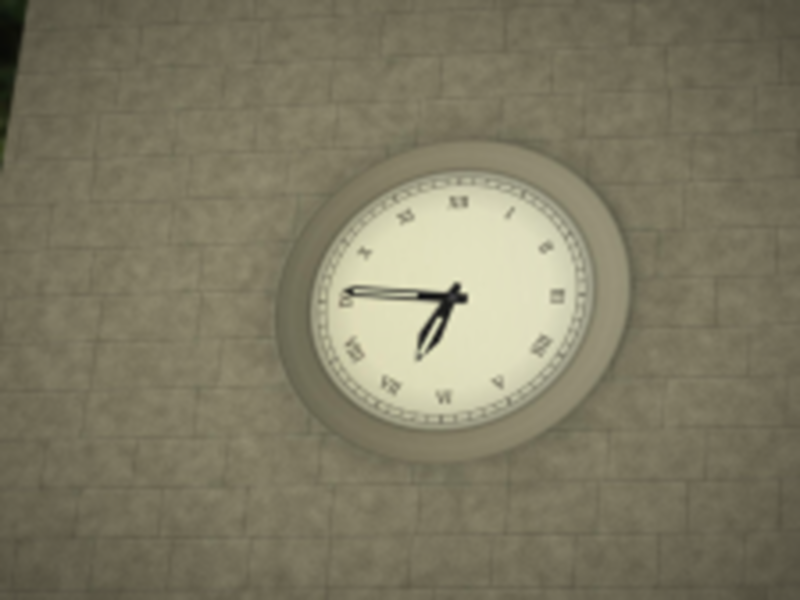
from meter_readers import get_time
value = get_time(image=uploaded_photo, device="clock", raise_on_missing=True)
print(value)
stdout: 6:46
